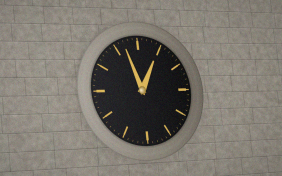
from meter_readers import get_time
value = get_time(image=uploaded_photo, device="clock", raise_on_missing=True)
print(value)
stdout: 12:57
